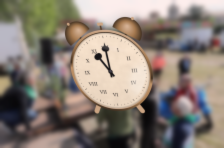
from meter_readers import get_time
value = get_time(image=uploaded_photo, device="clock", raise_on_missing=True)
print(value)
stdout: 11:00
